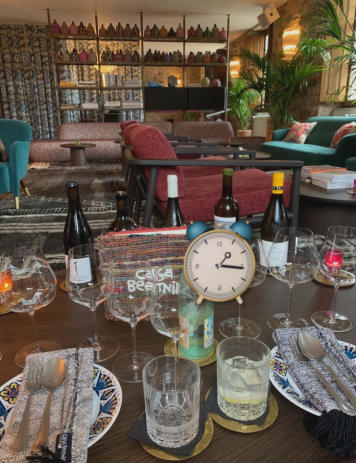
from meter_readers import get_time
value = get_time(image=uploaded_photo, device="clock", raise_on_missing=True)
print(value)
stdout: 1:16
